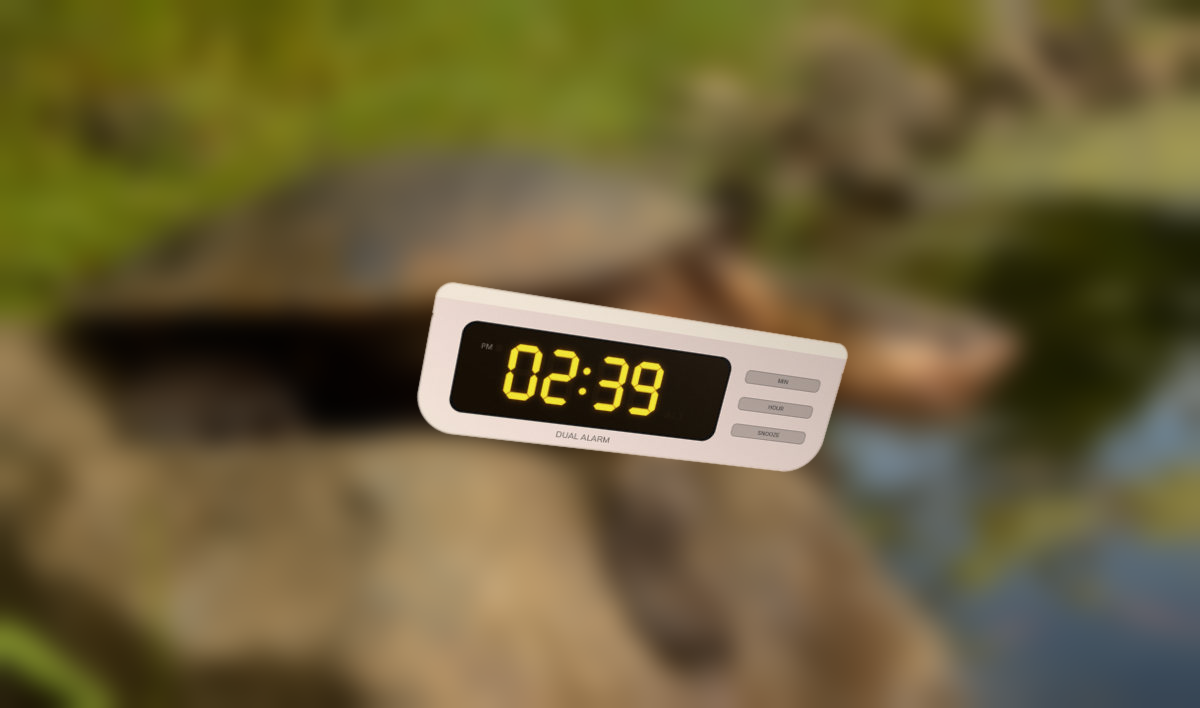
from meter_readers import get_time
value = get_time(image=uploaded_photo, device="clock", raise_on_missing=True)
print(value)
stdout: 2:39
